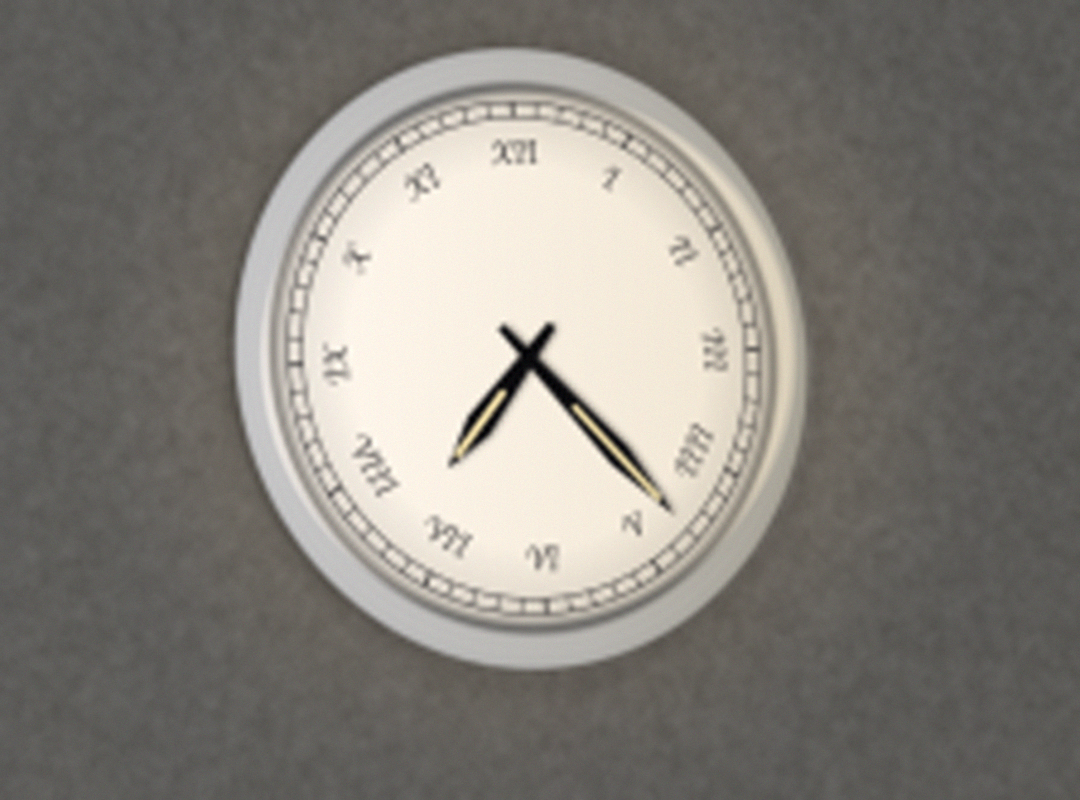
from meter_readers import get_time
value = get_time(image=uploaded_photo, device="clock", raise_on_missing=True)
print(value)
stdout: 7:23
